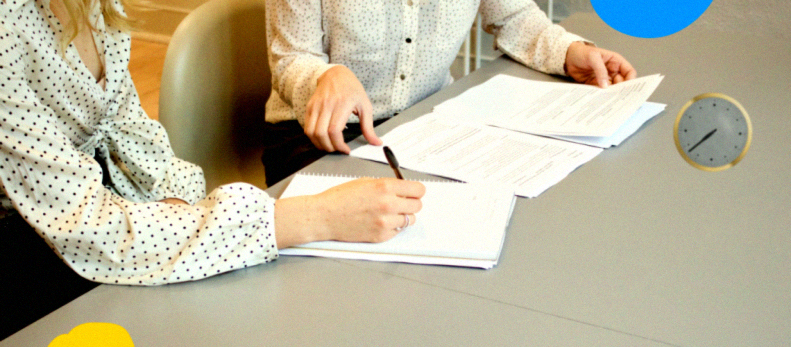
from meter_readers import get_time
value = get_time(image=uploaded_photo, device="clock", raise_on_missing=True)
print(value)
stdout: 7:38
